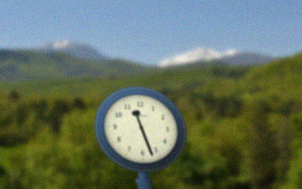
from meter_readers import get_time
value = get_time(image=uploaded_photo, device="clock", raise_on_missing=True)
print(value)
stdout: 11:27
